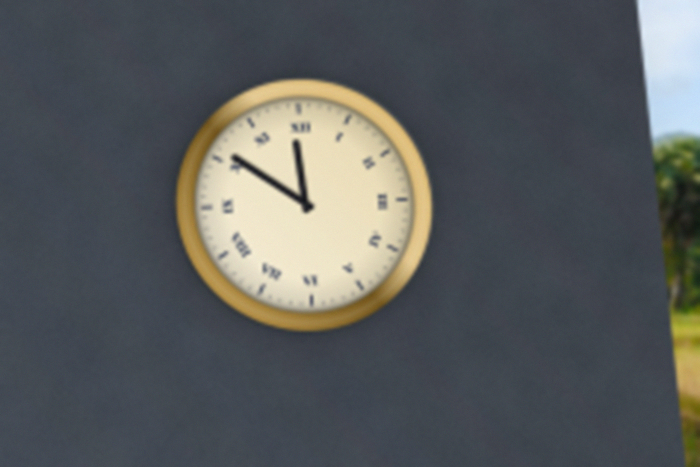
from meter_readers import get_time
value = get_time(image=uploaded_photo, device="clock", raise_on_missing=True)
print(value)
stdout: 11:51
